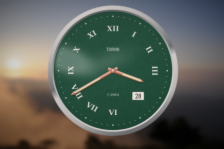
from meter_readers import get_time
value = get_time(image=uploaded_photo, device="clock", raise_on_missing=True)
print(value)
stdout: 3:40
